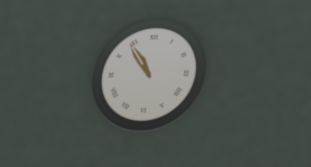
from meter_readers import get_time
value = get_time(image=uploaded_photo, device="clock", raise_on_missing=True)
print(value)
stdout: 10:54
